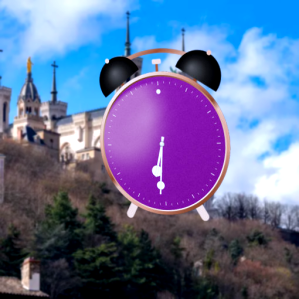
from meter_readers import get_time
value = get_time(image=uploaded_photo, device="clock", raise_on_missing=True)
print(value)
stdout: 6:31
